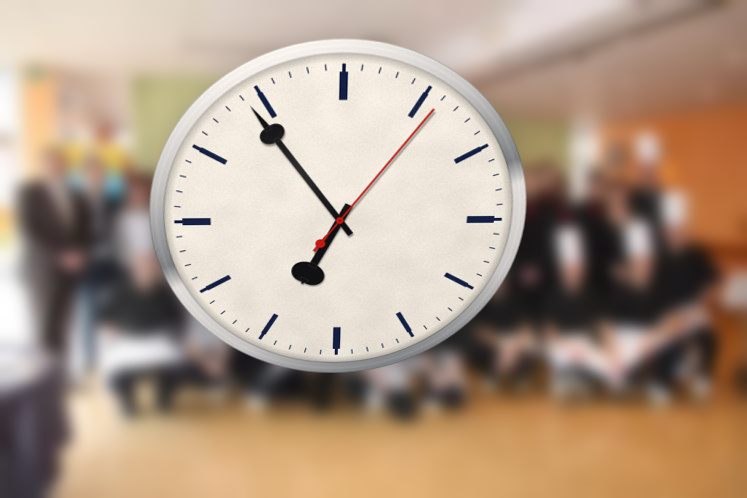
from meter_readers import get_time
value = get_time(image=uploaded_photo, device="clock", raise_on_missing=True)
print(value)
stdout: 6:54:06
